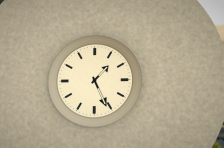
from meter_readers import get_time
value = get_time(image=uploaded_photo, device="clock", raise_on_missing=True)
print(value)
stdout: 1:26
